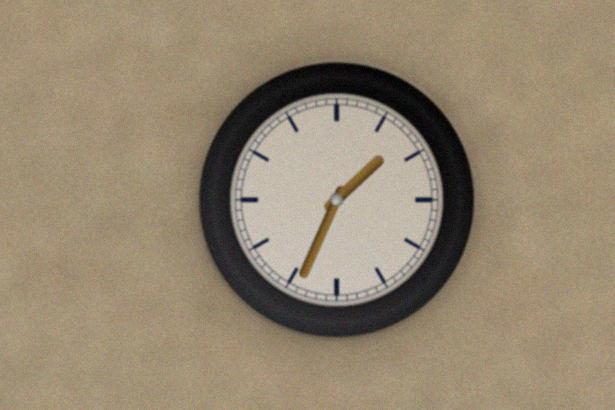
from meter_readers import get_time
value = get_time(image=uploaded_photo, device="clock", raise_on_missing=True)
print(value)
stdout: 1:34
